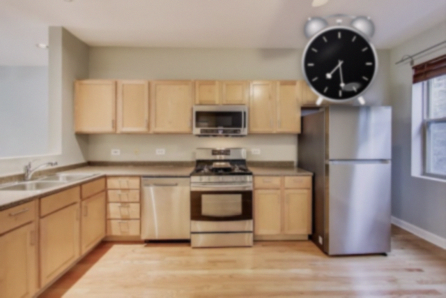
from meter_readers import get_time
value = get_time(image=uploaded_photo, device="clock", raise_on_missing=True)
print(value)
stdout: 7:29
